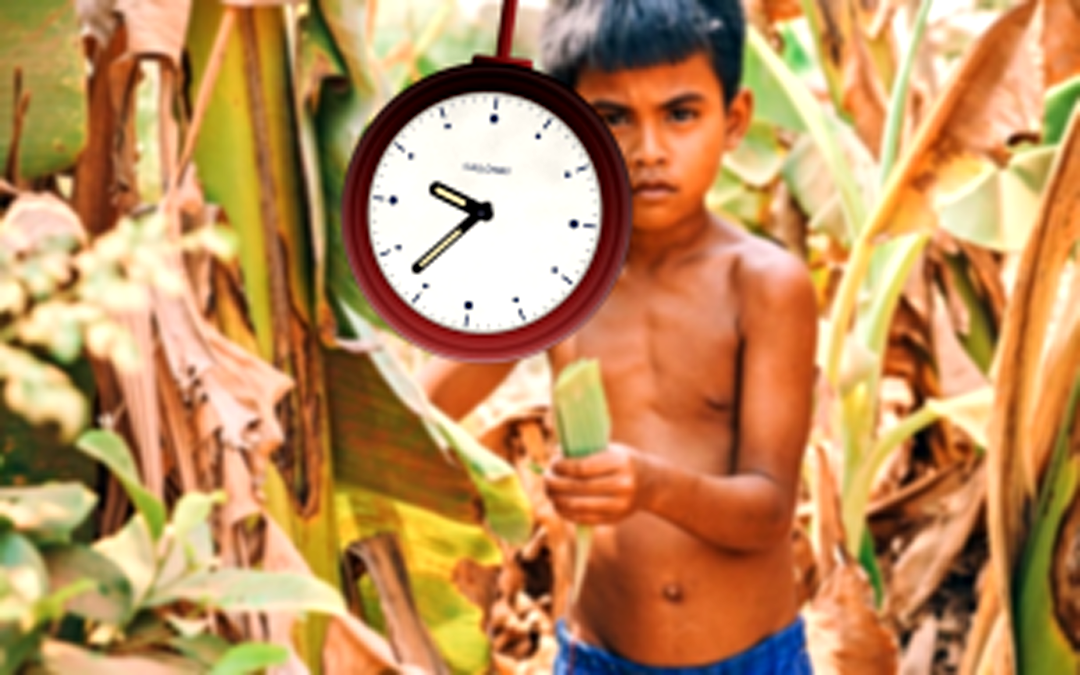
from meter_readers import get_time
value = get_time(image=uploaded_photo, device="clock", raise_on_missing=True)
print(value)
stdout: 9:37
